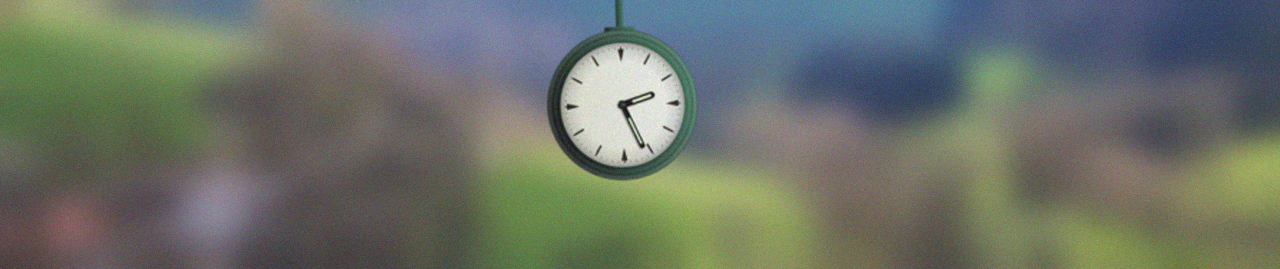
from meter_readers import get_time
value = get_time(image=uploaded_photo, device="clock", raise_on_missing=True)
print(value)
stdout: 2:26
